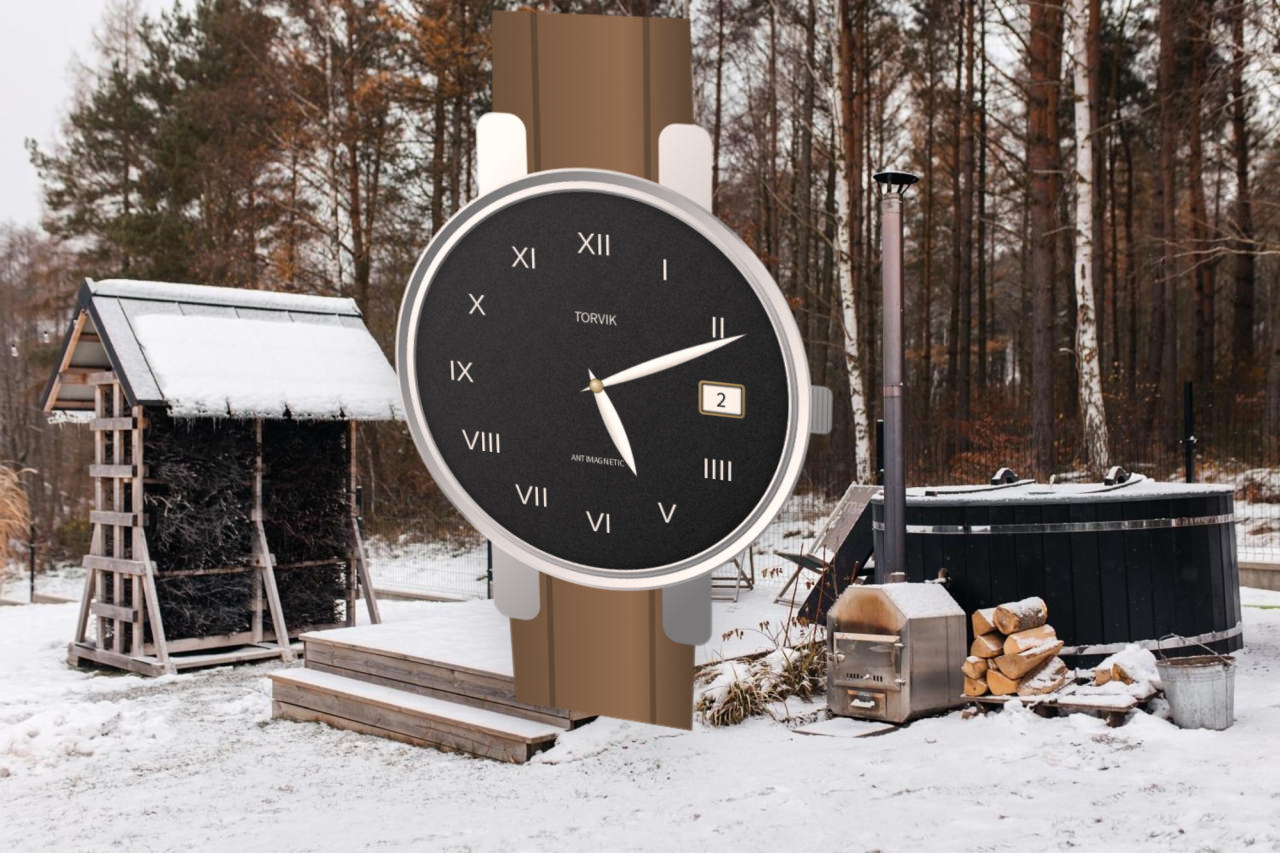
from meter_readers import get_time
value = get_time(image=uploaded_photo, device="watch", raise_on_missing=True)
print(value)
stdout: 5:11
